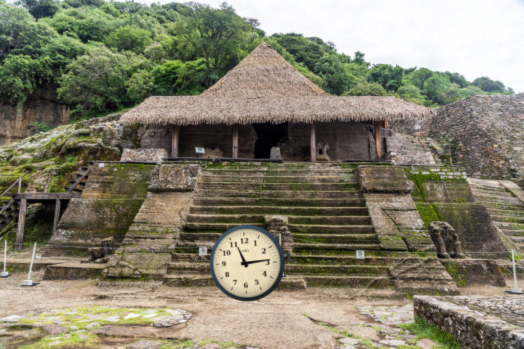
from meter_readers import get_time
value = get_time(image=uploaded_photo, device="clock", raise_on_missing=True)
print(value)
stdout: 11:14
